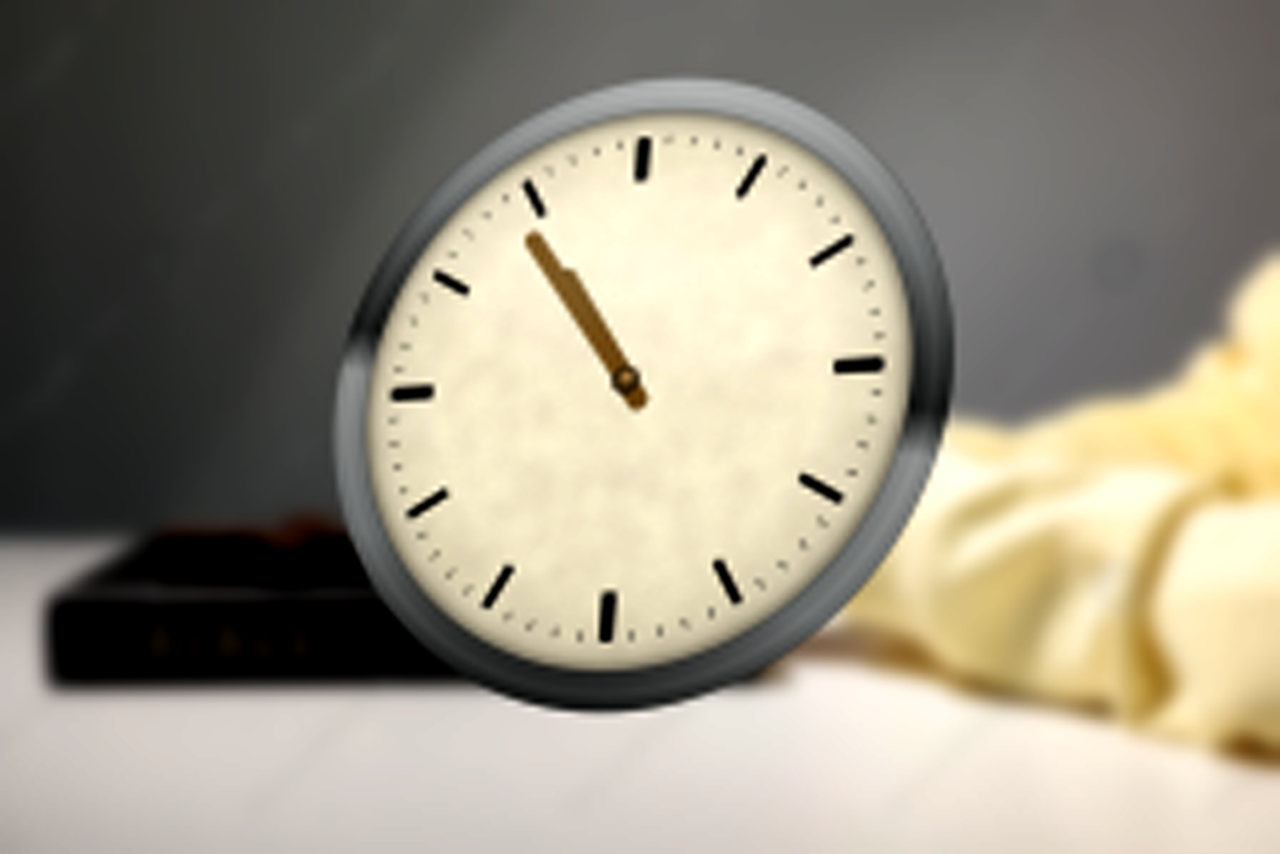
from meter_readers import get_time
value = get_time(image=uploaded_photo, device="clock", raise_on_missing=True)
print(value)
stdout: 10:54
